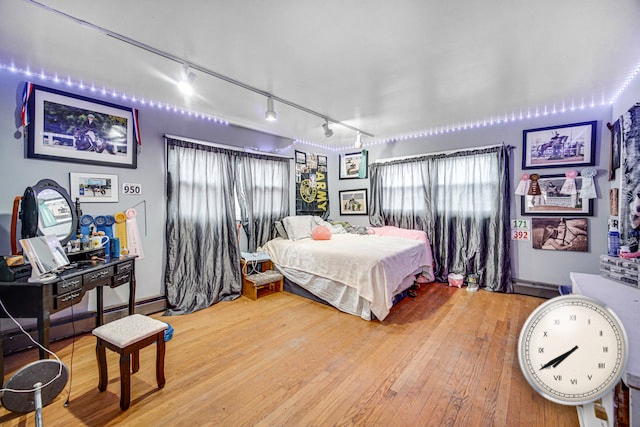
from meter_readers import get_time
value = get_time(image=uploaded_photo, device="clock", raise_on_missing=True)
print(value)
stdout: 7:40
